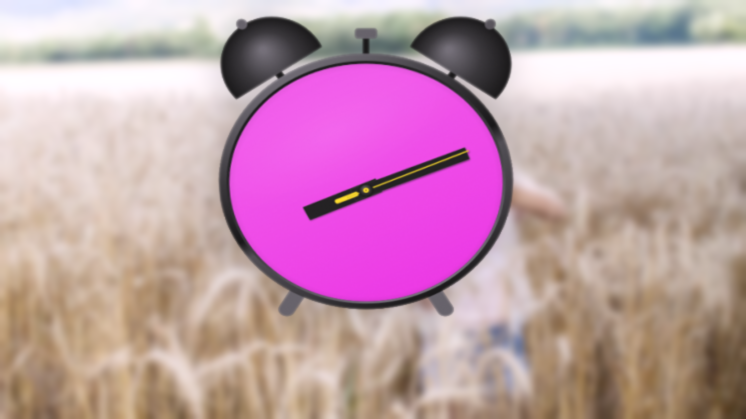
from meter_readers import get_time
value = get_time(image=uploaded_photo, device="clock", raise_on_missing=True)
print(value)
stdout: 8:11:11
